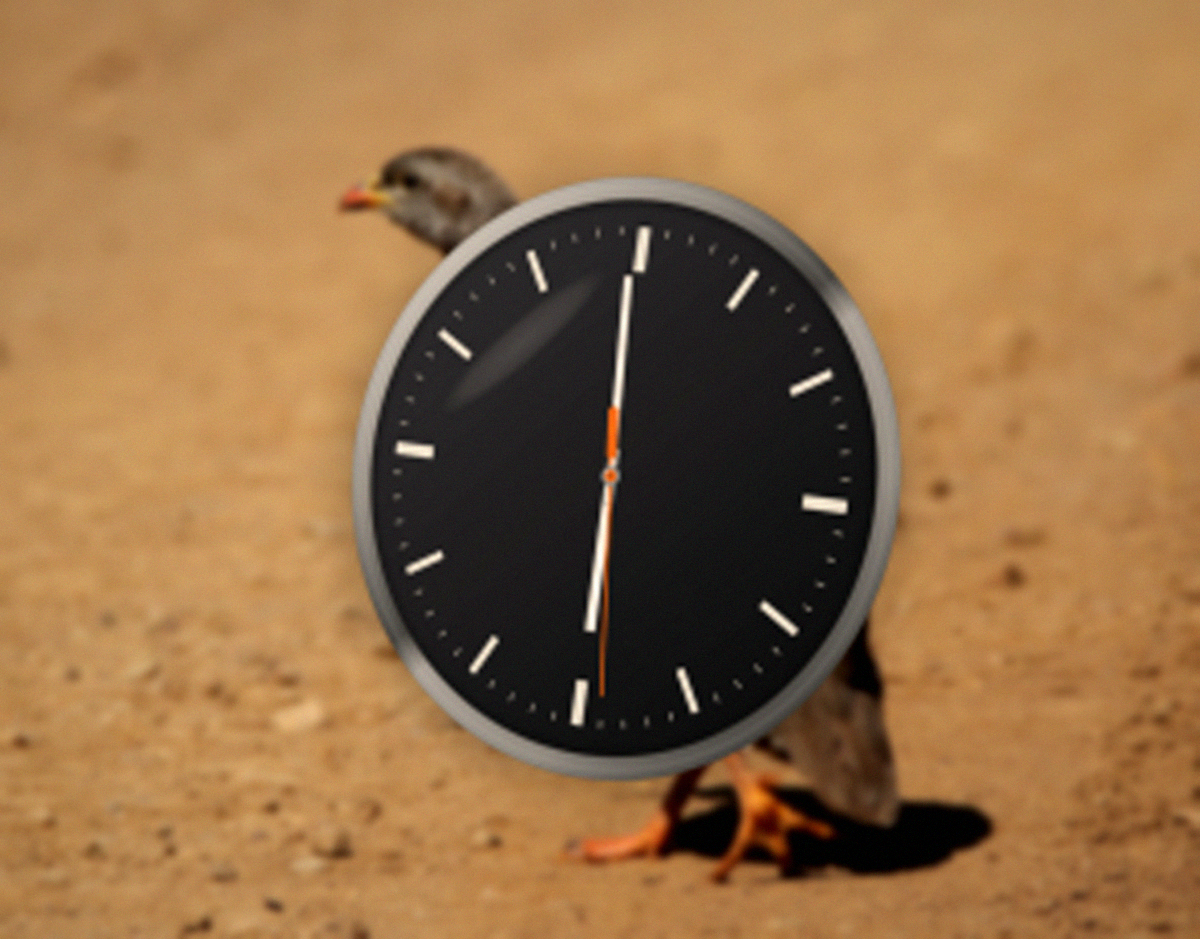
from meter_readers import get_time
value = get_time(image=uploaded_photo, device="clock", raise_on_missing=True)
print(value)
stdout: 5:59:29
